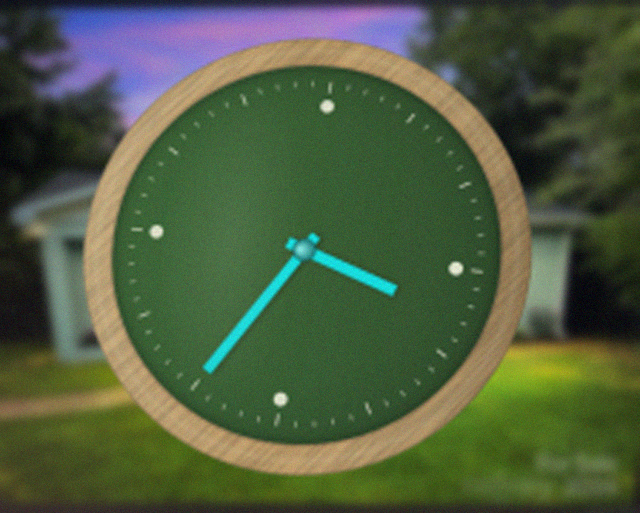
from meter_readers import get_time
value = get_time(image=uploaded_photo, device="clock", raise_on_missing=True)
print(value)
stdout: 3:35
